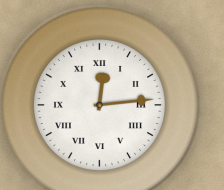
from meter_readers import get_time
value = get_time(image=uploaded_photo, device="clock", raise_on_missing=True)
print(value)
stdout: 12:14
